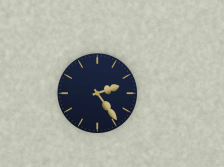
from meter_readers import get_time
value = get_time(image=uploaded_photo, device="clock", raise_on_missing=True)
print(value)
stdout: 2:24
